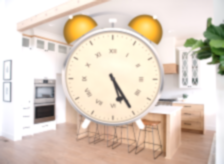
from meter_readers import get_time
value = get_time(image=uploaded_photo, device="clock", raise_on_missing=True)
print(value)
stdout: 5:25
